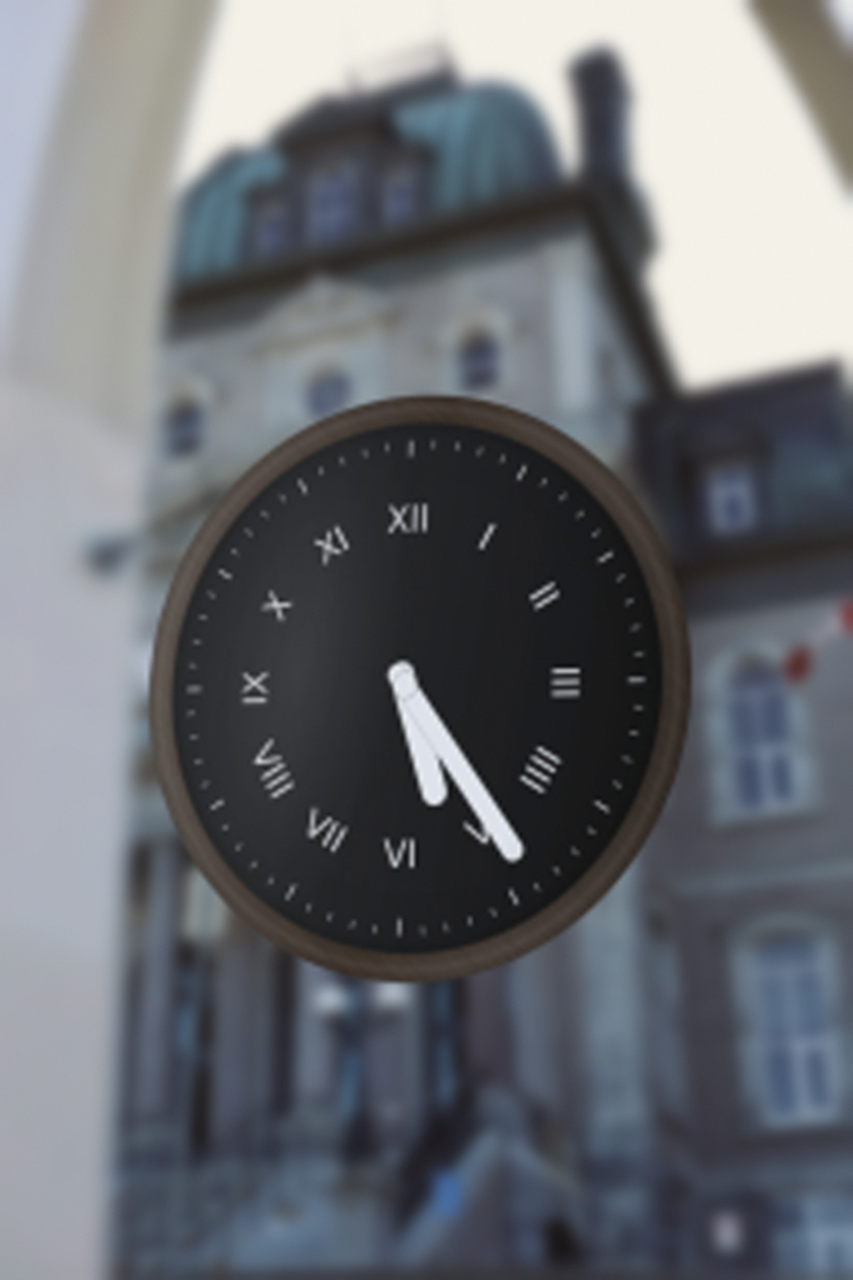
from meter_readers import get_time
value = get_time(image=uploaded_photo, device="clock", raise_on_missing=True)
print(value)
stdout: 5:24
